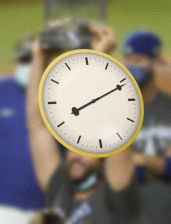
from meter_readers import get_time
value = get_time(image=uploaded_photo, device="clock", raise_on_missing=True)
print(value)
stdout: 8:11
